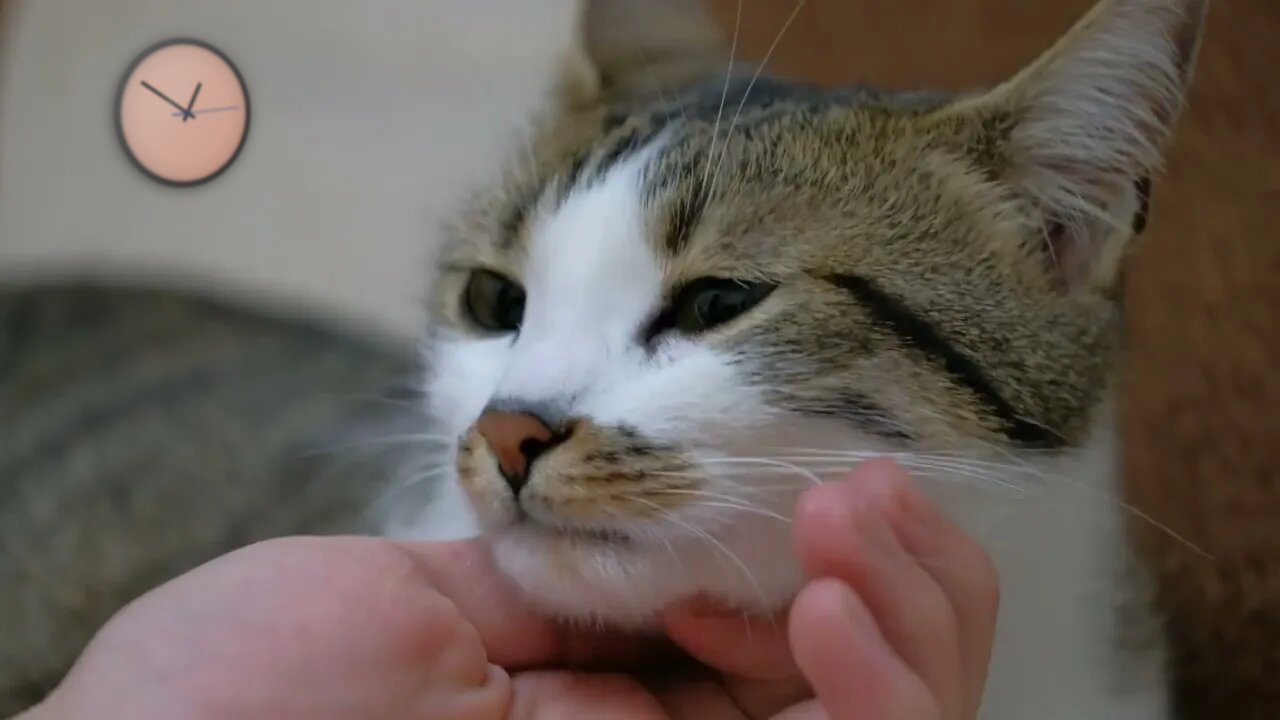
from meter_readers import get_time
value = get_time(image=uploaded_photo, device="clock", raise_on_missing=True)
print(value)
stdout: 12:50:14
